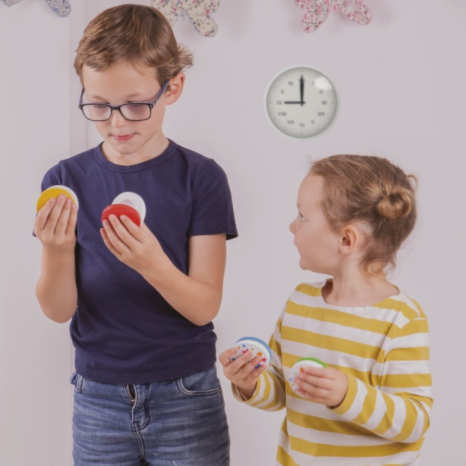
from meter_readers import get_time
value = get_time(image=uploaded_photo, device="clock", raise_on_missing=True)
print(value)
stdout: 9:00
